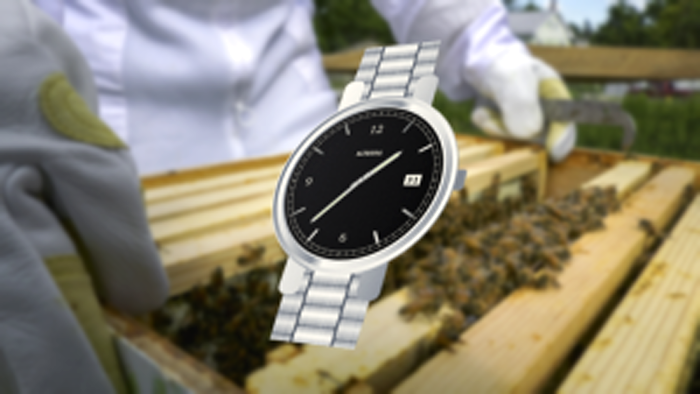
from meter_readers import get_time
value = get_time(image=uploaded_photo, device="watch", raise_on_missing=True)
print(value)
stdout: 1:37
